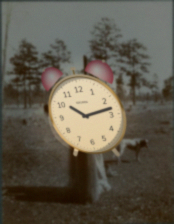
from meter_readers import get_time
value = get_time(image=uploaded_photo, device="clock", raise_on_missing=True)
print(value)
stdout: 10:13
